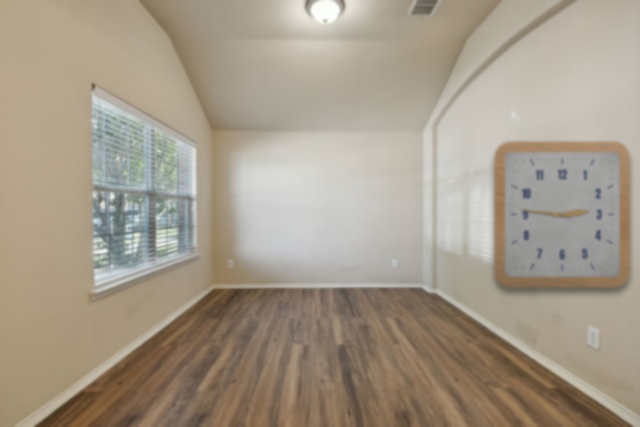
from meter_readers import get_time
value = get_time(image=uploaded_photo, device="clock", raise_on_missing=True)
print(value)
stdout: 2:46
